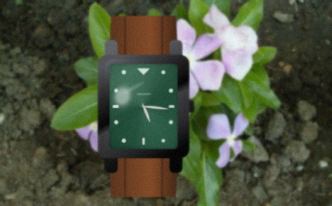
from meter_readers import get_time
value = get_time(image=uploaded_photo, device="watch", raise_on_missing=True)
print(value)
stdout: 5:16
